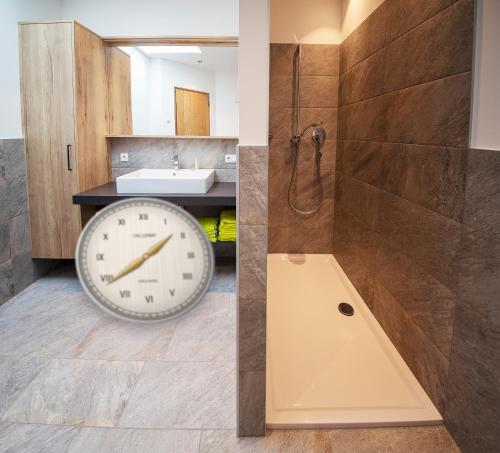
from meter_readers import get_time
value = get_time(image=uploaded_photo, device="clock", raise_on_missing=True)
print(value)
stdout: 1:39
